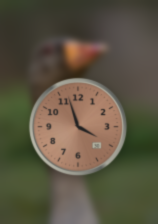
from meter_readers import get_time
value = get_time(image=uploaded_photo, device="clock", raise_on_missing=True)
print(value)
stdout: 3:57
